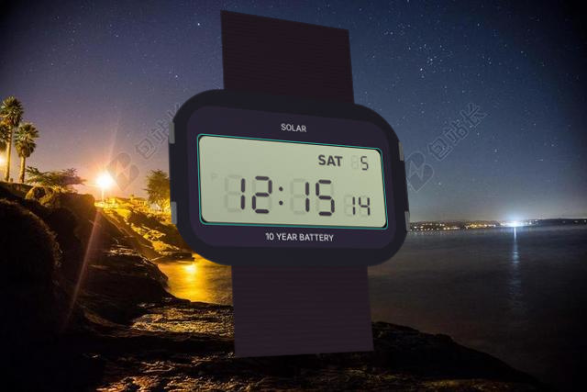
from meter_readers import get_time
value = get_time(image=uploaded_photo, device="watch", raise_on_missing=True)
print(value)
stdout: 12:15:14
